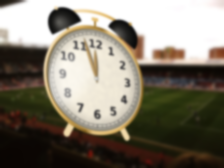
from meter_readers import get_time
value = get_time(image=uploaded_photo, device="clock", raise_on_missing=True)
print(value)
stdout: 11:57
